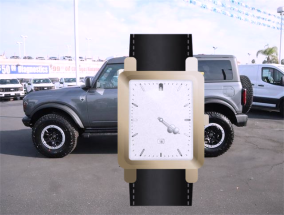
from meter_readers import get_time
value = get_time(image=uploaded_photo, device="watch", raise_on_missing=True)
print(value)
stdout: 4:21
